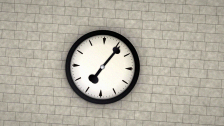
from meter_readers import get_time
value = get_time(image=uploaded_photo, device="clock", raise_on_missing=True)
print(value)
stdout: 7:06
